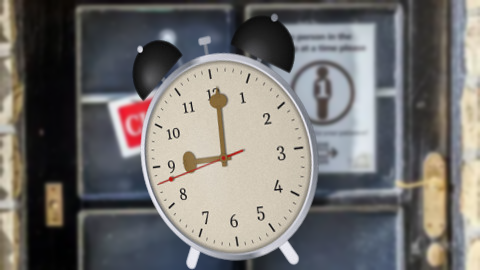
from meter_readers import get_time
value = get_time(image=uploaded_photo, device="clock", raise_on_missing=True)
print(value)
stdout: 9:00:43
